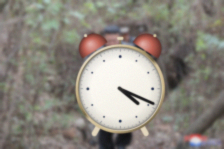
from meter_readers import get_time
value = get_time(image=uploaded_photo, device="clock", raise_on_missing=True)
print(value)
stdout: 4:19
